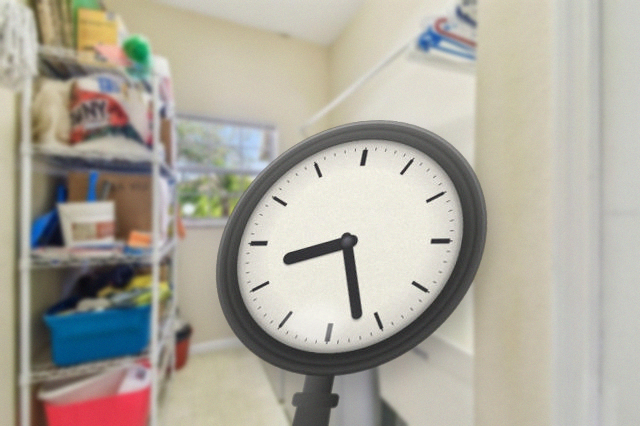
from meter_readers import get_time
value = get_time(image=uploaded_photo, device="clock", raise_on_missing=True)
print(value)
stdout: 8:27
